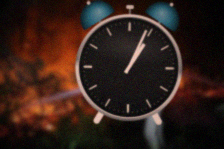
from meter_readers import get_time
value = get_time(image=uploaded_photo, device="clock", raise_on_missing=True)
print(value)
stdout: 1:04
